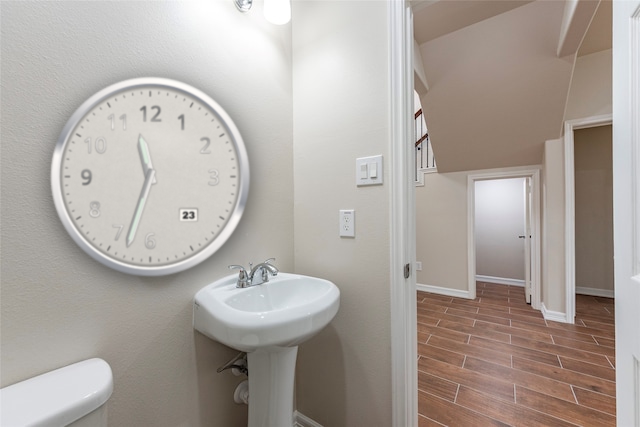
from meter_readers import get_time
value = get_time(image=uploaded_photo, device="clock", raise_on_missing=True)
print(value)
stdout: 11:33
